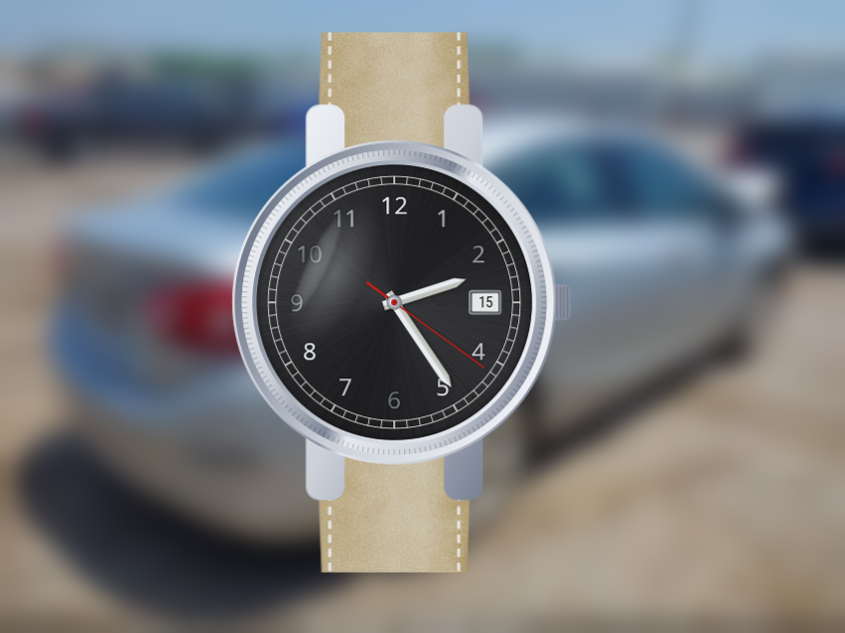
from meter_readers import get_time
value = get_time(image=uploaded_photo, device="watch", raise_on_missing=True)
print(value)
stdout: 2:24:21
